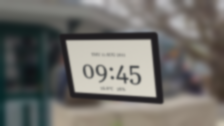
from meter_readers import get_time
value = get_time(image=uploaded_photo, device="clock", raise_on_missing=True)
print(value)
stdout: 9:45
